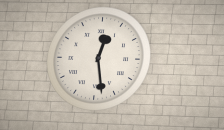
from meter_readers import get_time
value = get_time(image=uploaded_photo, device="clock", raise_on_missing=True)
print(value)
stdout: 12:28
